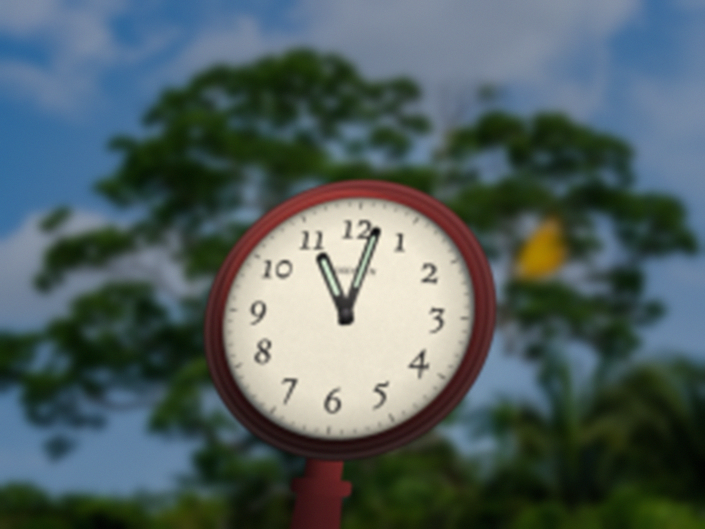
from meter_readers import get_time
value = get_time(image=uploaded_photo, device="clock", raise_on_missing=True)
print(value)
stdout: 11:02
